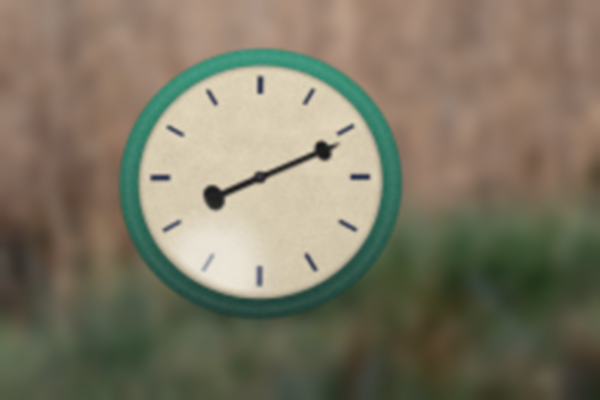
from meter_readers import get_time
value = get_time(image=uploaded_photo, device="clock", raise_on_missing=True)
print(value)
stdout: 8:11
